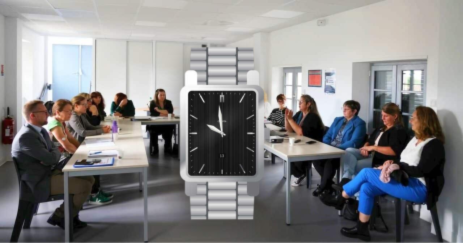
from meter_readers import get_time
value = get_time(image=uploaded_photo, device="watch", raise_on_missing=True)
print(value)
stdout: 9:59
